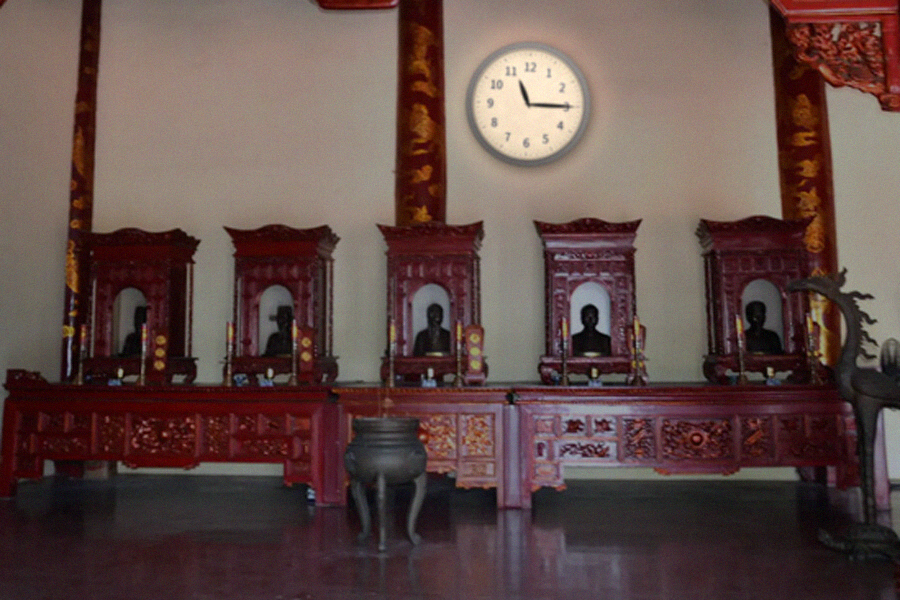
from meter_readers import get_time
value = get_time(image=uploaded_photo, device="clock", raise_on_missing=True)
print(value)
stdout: 11:15
